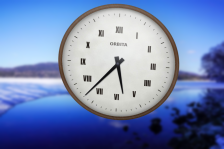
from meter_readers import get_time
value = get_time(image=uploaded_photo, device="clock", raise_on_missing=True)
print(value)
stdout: 5:37
